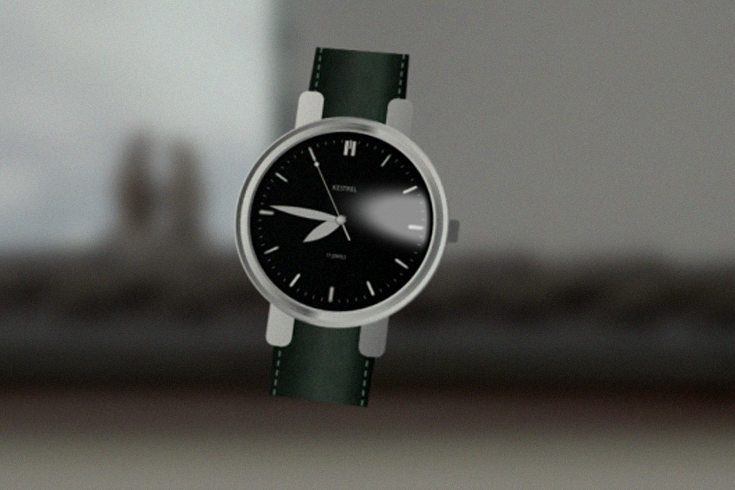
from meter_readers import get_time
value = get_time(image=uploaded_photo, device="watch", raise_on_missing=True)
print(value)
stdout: 7:45:55
